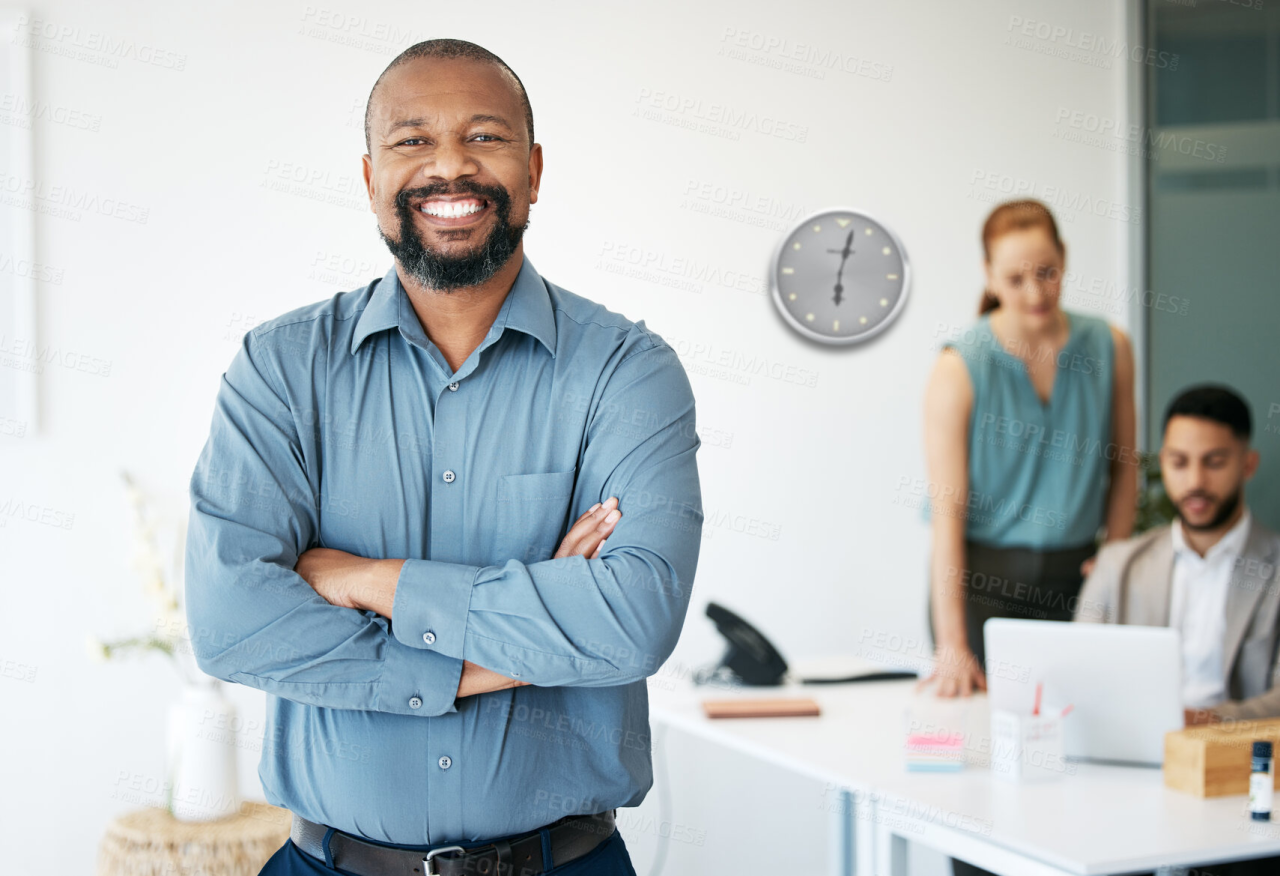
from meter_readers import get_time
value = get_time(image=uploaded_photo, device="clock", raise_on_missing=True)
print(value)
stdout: 6:02
